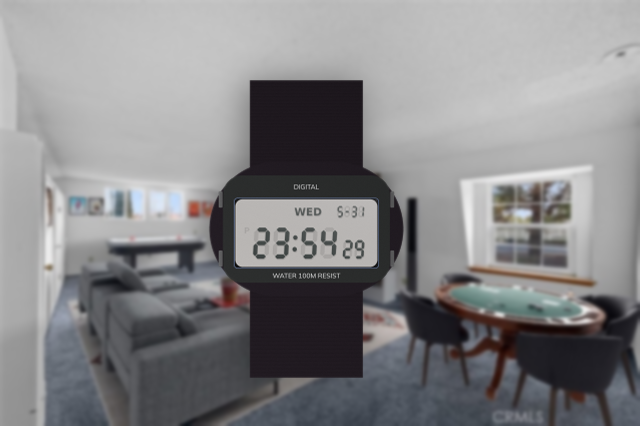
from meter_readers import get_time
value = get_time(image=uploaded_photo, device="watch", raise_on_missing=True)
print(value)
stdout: 23:54:29
